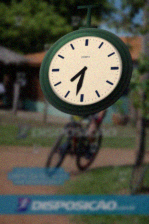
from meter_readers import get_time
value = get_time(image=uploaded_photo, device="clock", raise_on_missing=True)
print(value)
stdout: 7:32
